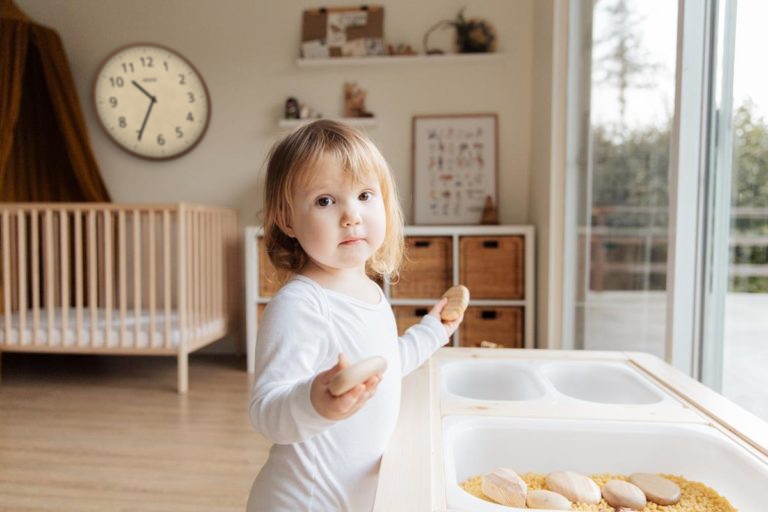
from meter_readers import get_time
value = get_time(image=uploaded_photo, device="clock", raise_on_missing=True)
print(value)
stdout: 10:35
